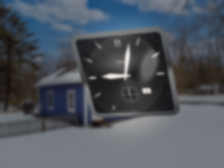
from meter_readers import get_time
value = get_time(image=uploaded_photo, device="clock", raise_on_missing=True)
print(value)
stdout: 9:03
